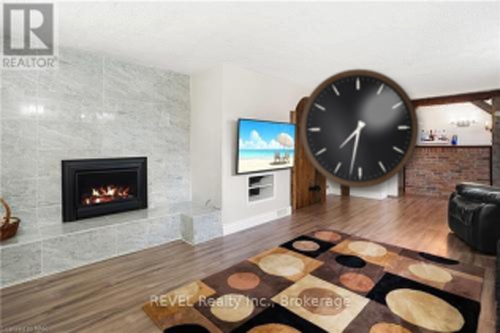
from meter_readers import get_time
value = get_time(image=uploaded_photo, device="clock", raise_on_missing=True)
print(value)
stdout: 7:32
